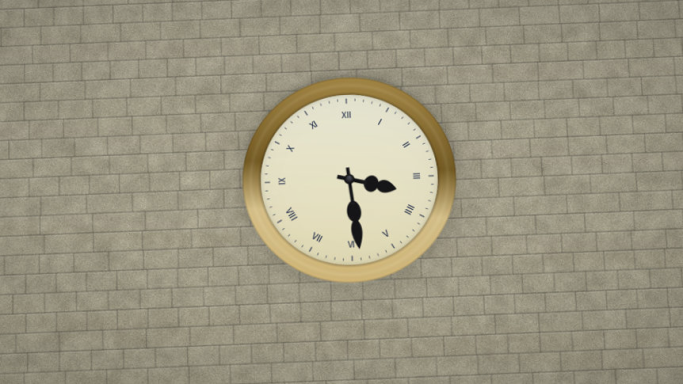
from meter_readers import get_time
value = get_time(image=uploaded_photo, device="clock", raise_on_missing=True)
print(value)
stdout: 3:29
